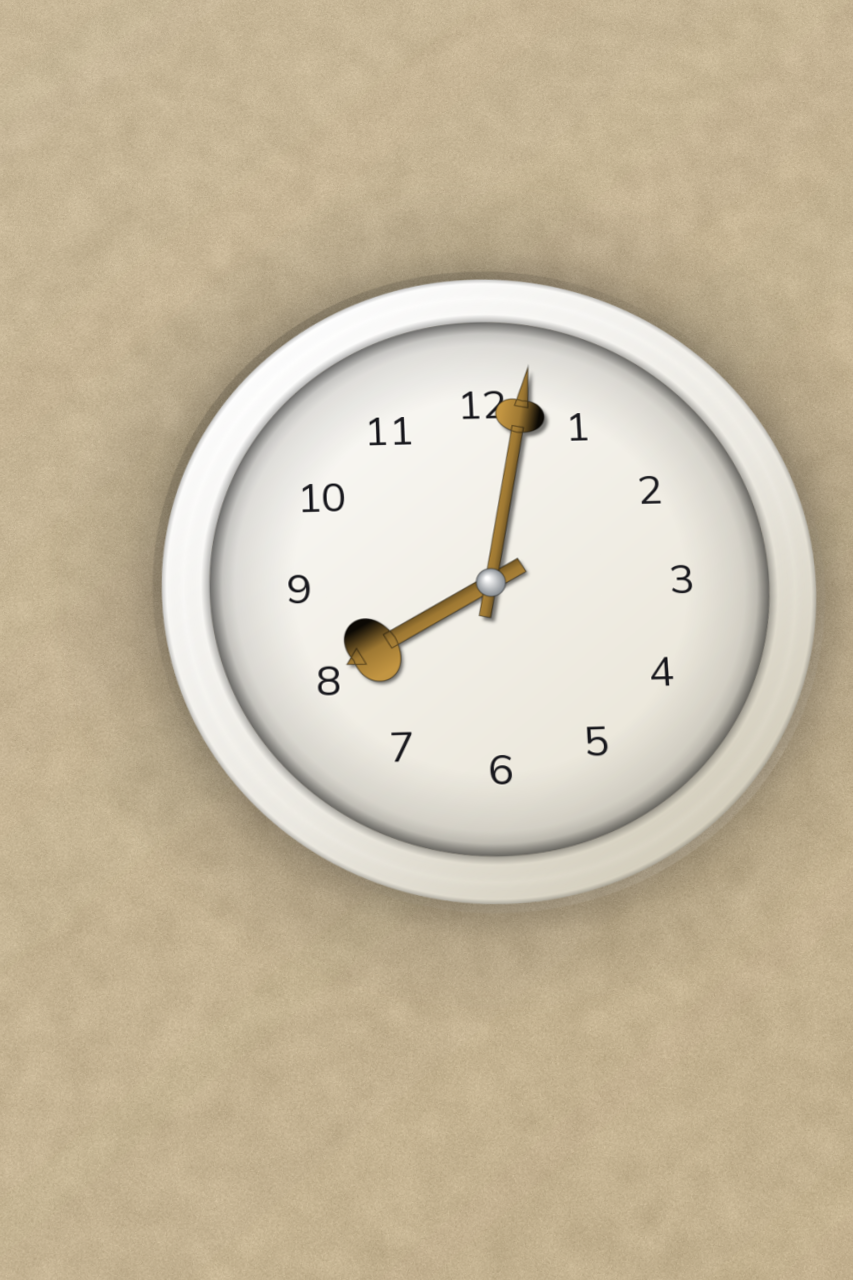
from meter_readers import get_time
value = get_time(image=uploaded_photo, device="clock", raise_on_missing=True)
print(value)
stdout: 8:02
